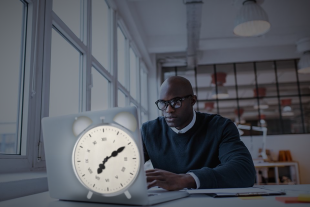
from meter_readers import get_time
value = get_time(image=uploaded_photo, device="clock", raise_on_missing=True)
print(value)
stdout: 7:10
